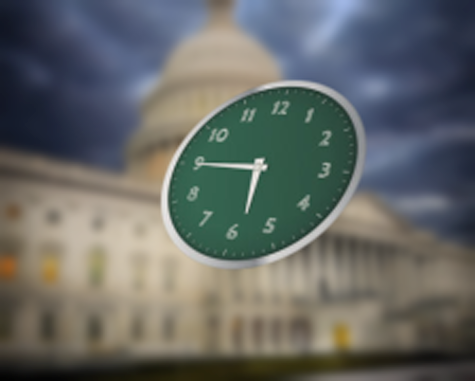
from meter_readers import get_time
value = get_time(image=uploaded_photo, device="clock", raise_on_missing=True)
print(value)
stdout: 5:45
